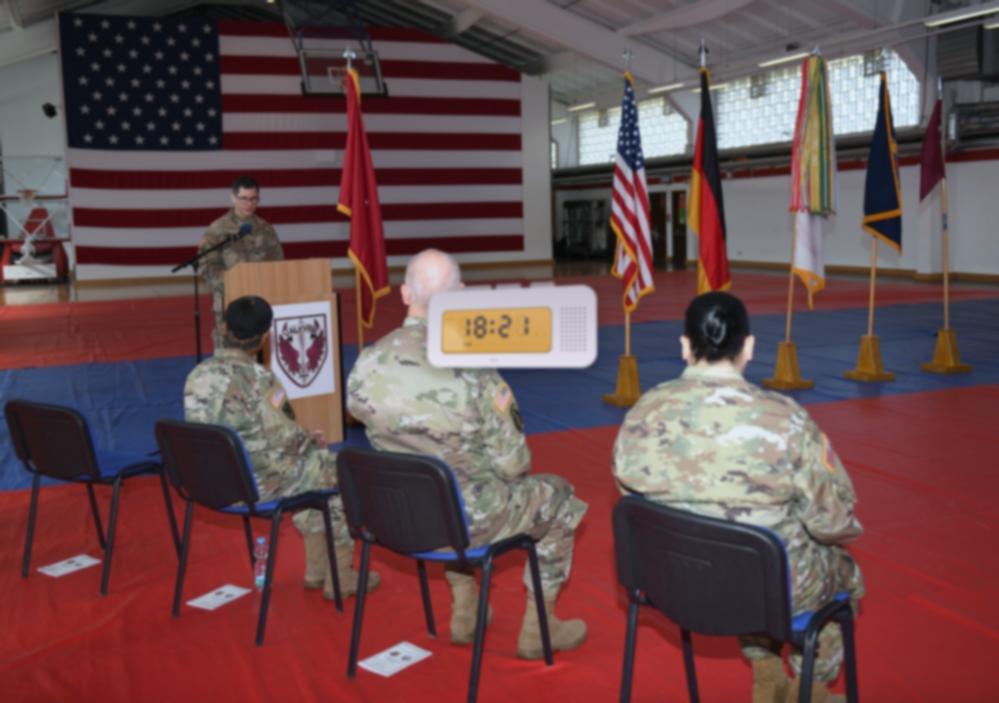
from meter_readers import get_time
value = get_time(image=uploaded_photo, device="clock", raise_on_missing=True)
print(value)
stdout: 18:21
